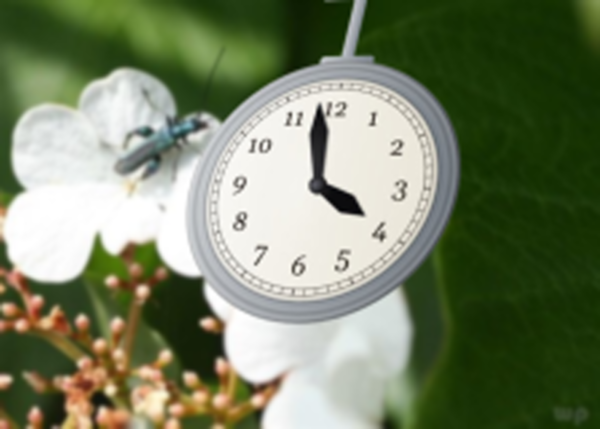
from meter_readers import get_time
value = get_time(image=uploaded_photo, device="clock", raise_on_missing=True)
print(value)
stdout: 3:58
